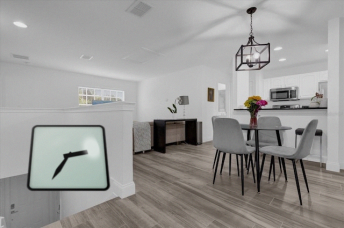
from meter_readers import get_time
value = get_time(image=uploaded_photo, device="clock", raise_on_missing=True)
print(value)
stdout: 2:35
